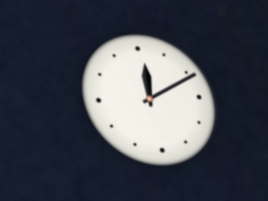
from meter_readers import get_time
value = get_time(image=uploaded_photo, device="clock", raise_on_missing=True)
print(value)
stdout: 12:11
